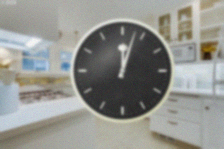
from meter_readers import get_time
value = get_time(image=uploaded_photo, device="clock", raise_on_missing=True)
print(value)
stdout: 12:03
